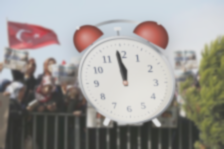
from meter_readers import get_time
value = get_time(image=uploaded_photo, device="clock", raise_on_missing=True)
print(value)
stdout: 11:59
